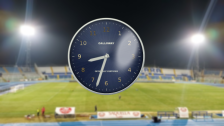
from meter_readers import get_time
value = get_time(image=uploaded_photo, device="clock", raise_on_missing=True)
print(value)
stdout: 8:33
